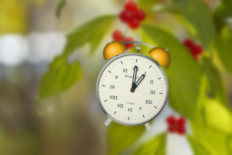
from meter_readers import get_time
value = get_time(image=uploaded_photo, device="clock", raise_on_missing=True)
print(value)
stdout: 1:00
